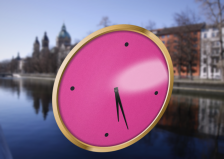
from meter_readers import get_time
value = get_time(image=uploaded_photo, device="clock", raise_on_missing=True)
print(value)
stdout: 5:25
